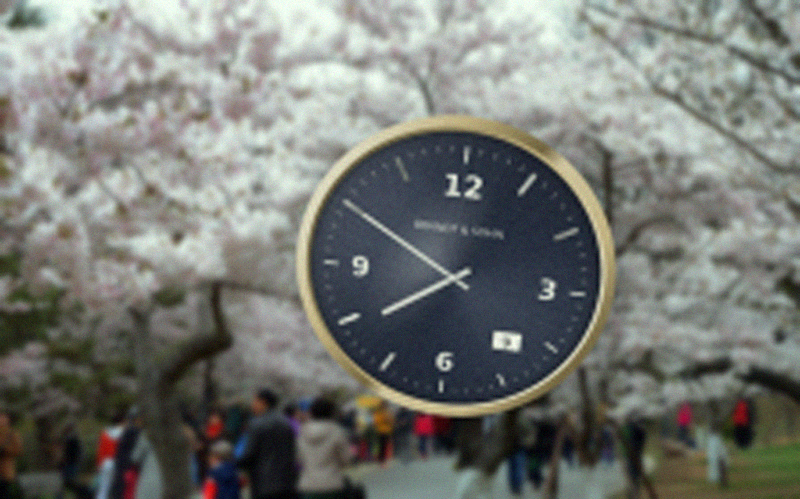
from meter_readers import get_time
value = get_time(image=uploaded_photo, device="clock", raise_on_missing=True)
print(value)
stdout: 7:50
